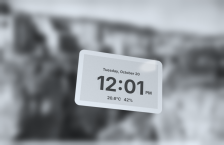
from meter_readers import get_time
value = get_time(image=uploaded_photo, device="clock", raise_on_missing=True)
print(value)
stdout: 12:01
